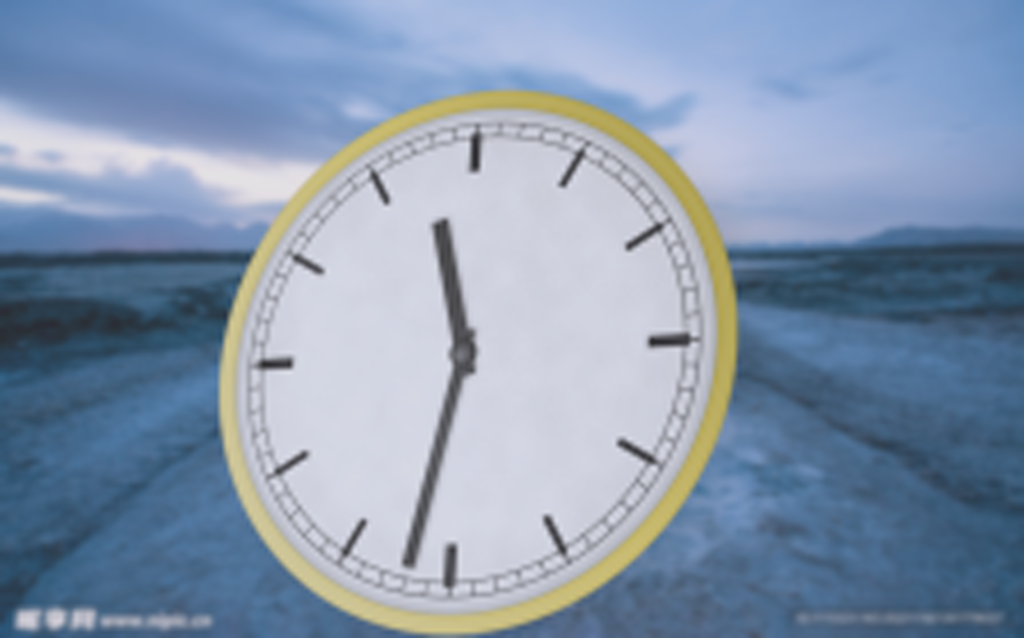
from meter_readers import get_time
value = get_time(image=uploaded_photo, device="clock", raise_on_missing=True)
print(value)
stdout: 11:32
